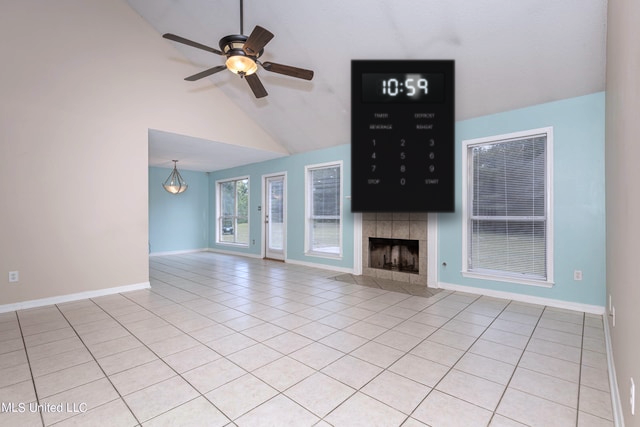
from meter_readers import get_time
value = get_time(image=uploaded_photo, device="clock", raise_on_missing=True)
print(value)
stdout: 10:59
